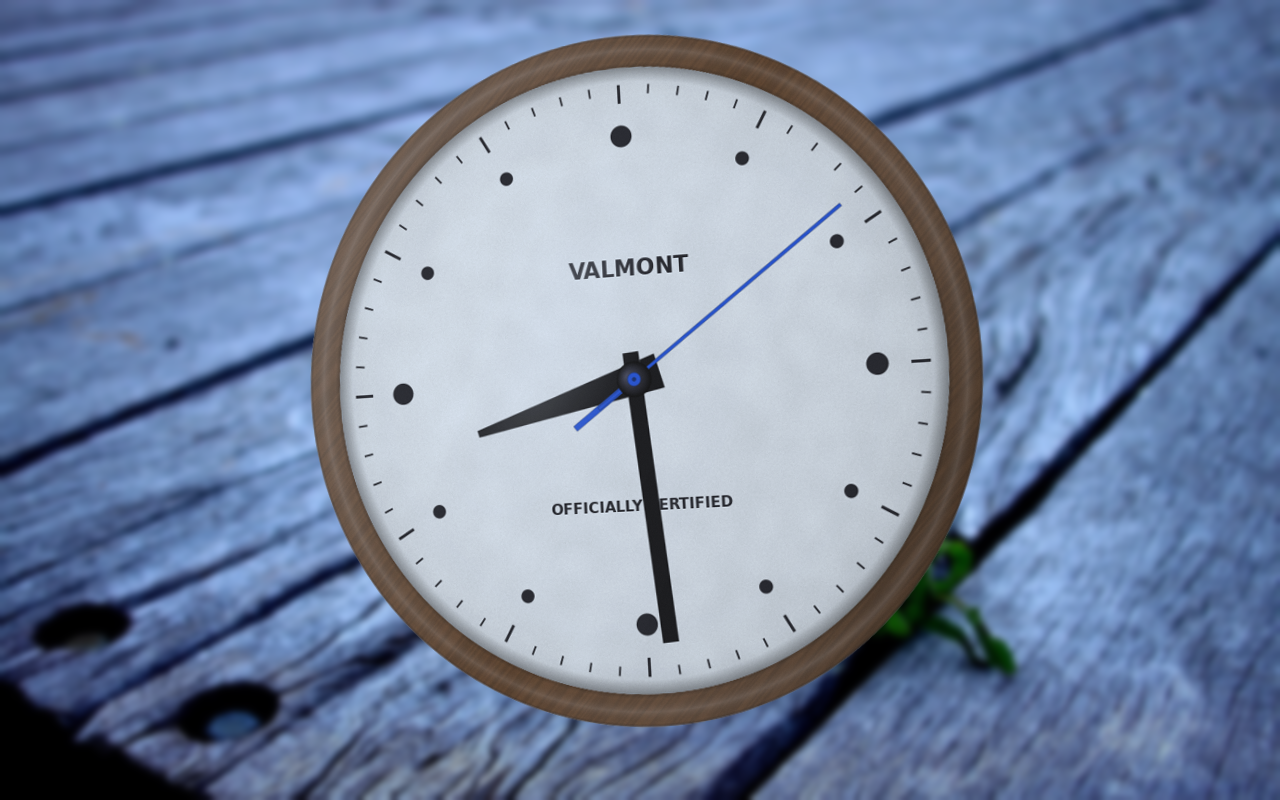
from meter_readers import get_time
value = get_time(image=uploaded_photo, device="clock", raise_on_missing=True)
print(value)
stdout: 8:29:09
